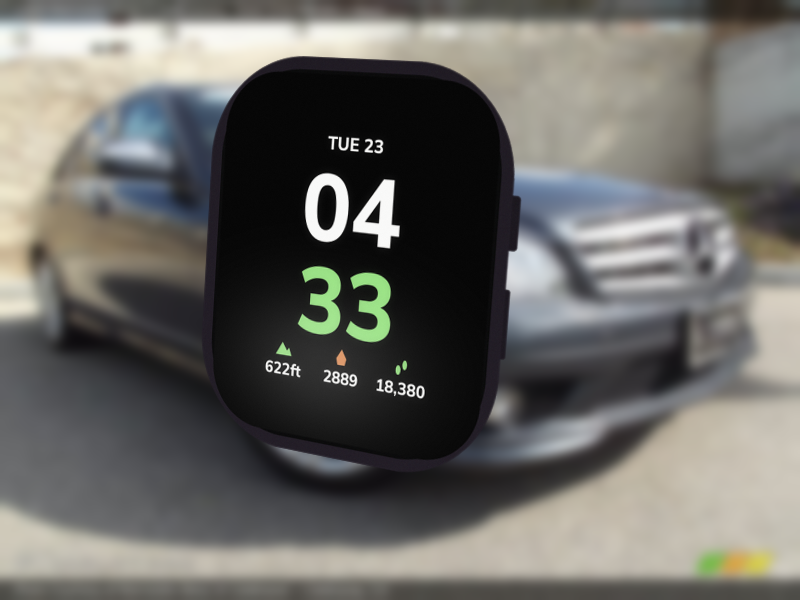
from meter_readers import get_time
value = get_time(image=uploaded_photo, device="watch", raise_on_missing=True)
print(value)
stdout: 4:33
